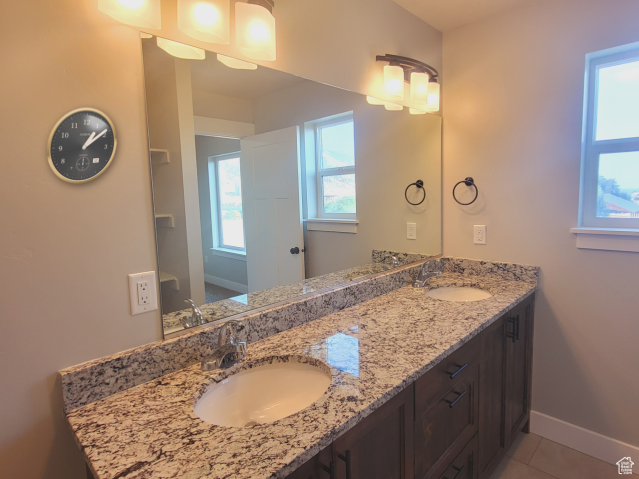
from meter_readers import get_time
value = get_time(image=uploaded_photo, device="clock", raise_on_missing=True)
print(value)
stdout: 1:09
